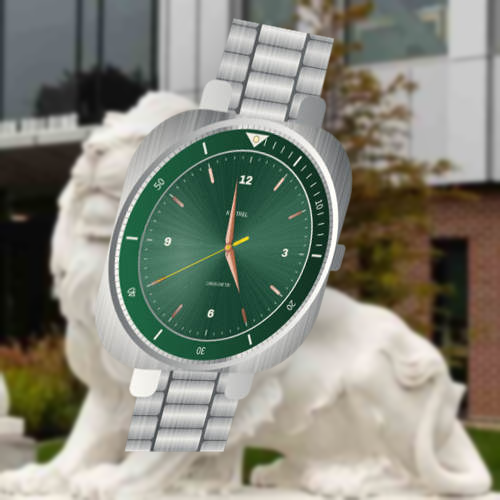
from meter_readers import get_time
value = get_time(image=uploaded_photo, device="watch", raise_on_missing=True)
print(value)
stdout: 4:58:40
